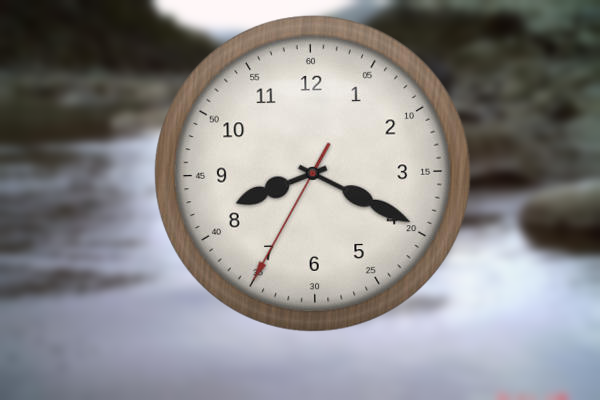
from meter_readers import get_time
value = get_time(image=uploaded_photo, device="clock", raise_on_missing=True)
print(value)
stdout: 8:19:35
